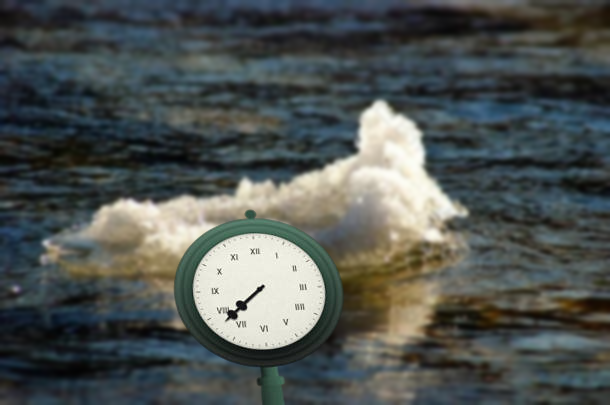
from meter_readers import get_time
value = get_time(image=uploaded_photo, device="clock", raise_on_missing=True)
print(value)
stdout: 7:38
